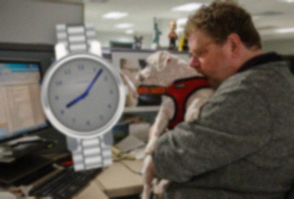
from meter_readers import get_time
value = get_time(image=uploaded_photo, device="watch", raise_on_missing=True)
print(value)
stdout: 8:07
